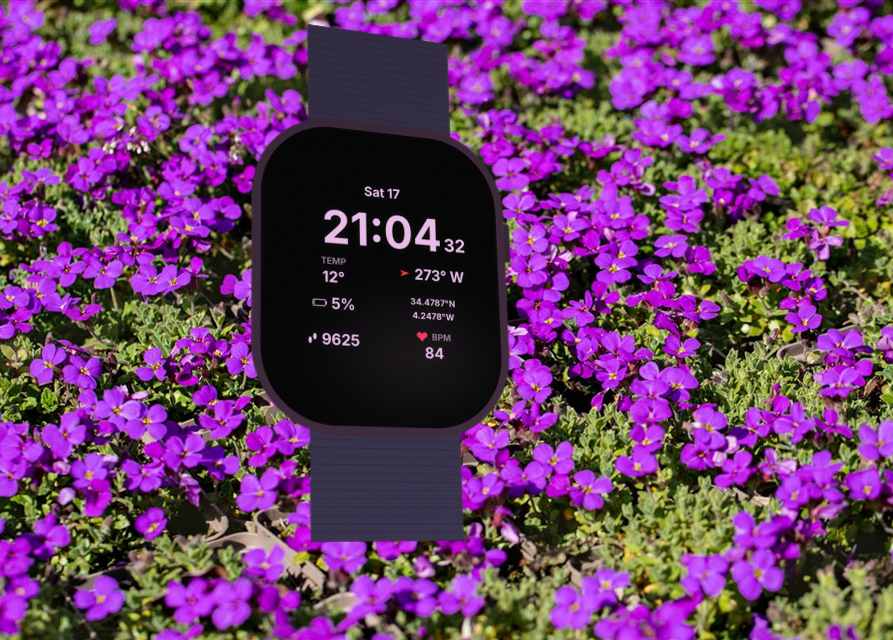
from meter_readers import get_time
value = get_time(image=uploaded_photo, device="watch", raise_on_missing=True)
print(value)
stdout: 21:04:32
